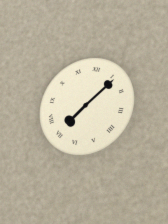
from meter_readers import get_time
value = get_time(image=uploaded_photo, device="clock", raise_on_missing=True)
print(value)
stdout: 7:06
